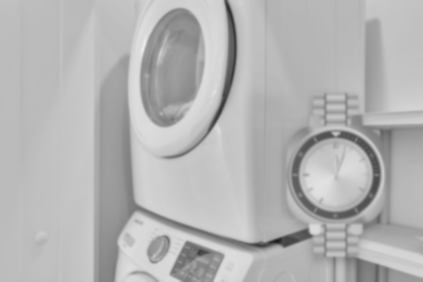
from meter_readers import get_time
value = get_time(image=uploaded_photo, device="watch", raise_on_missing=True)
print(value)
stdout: 12:03
